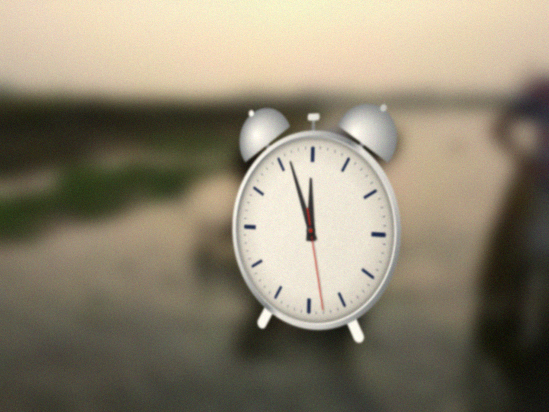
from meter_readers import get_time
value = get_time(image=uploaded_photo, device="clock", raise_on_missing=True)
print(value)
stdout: 11:56:28
